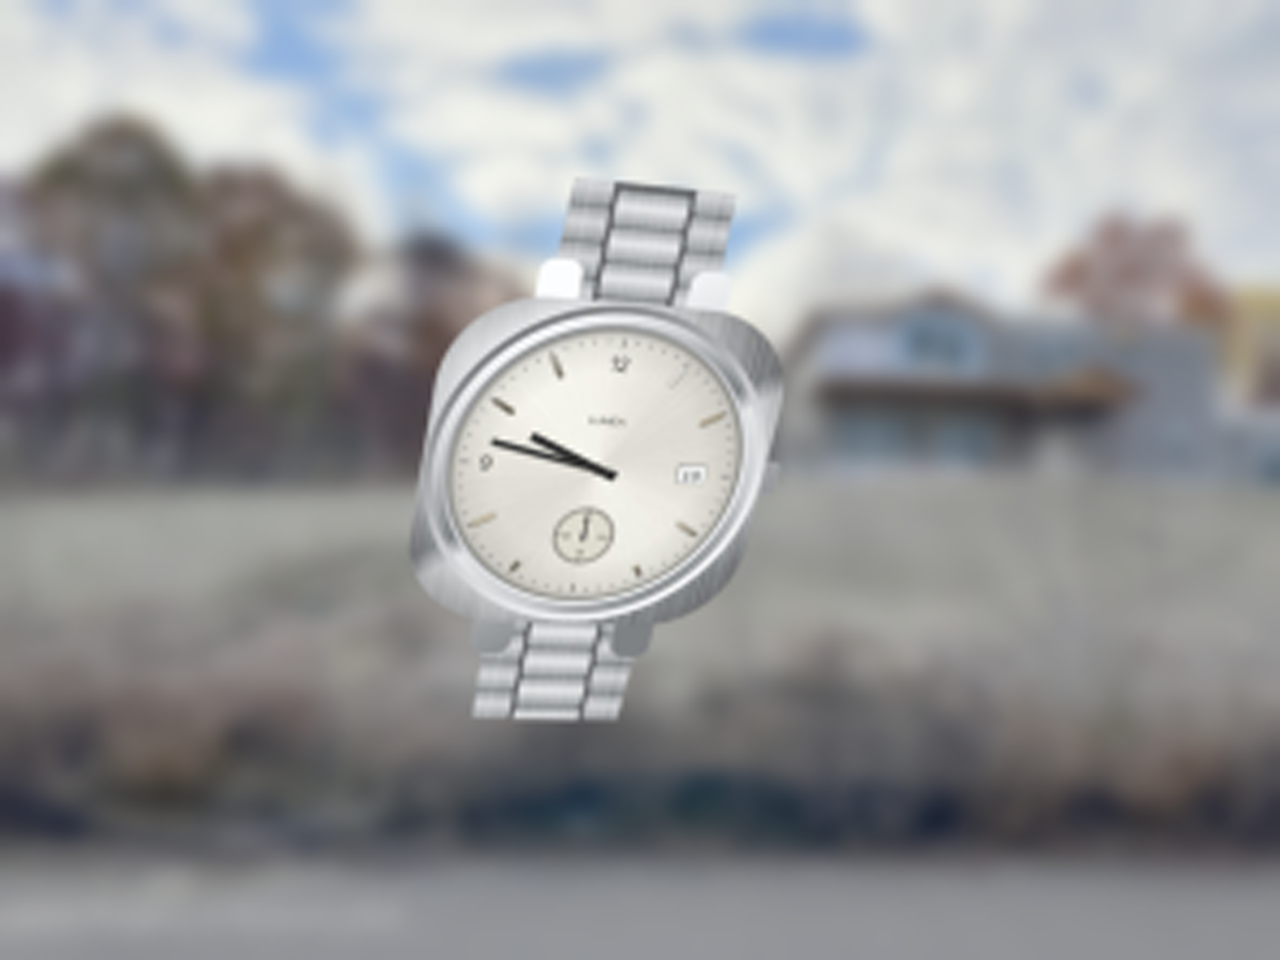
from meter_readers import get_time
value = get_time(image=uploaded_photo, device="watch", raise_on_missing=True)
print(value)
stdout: 9:47
